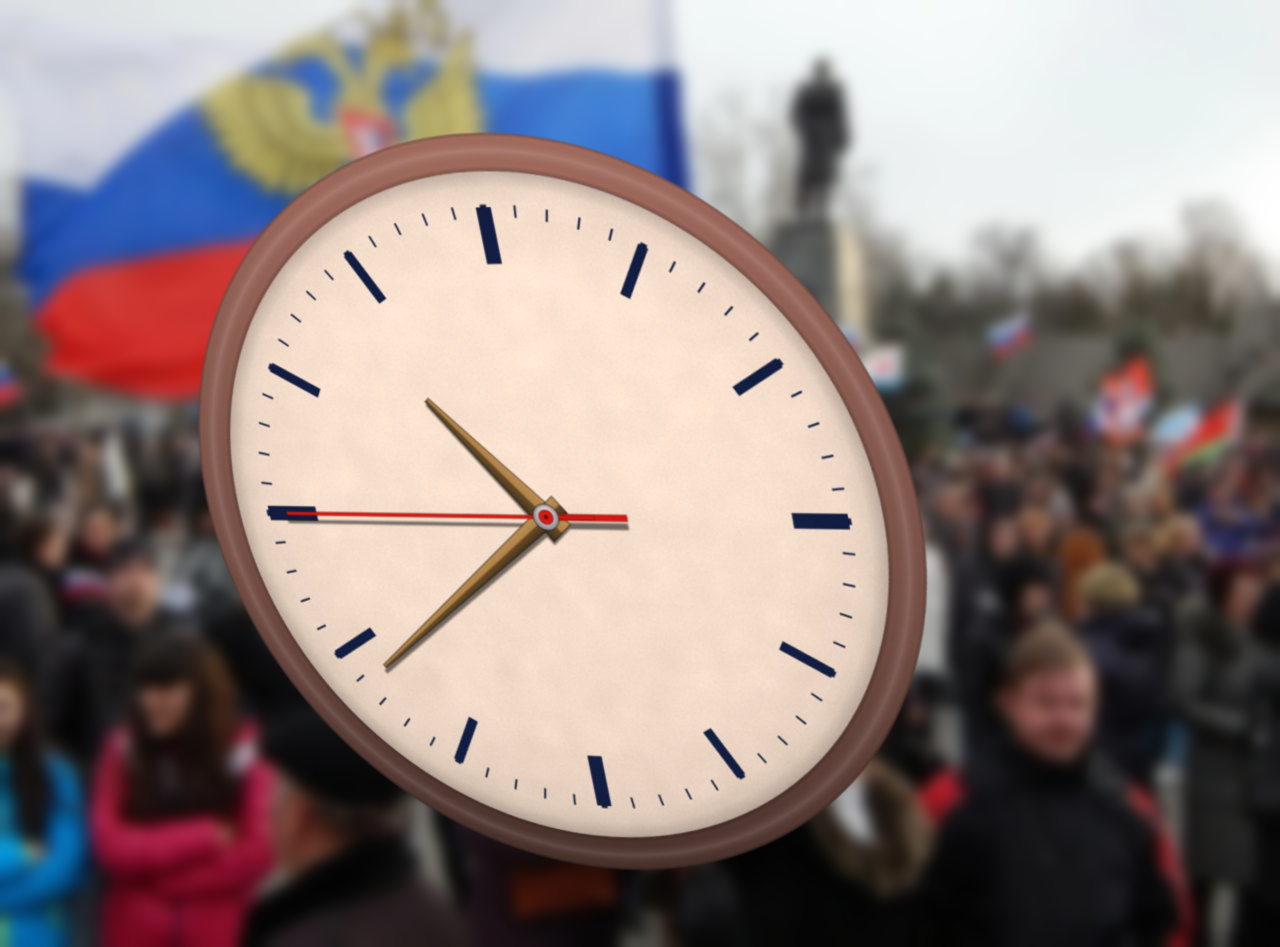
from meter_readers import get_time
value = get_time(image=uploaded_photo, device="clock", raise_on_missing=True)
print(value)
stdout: 10:38:45
